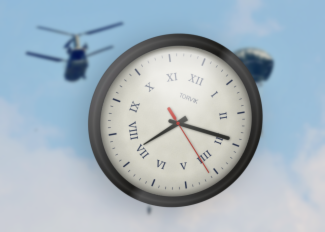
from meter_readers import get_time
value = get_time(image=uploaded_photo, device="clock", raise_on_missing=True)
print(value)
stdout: 7:14:21
